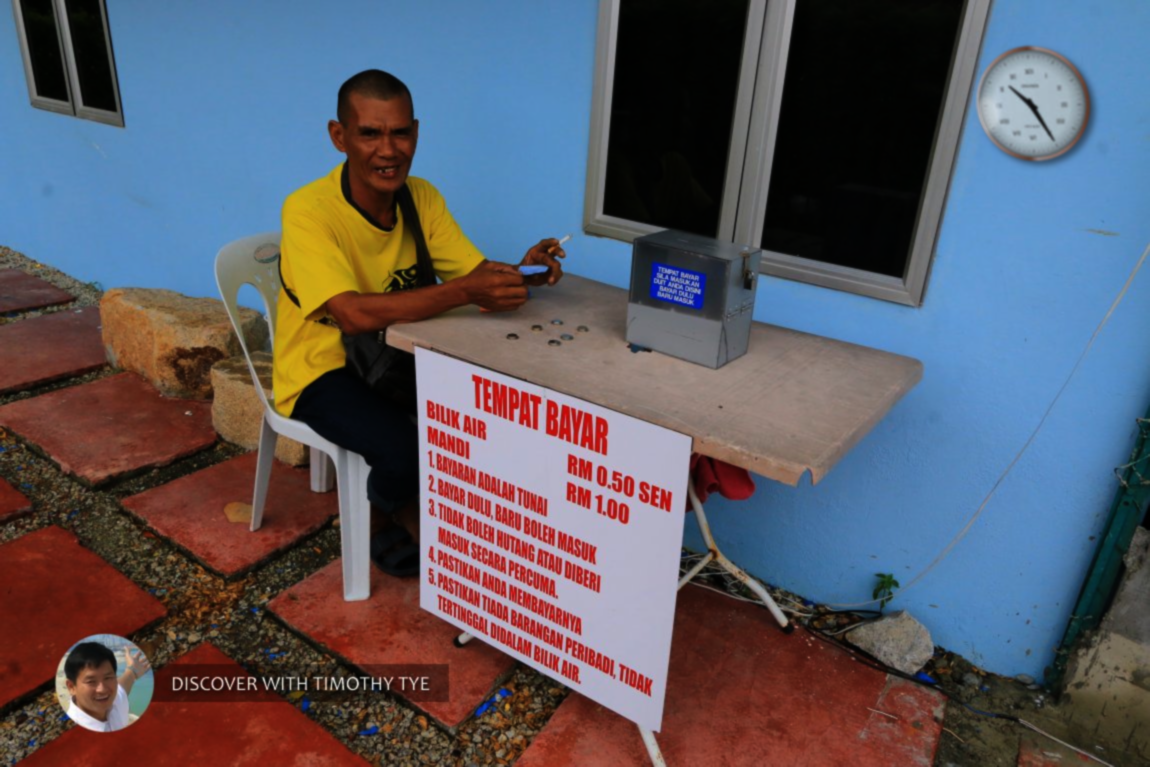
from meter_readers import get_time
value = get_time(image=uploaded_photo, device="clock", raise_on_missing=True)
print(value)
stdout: 10:25
